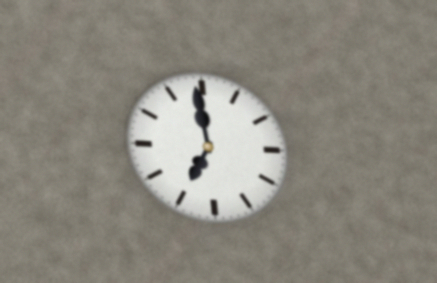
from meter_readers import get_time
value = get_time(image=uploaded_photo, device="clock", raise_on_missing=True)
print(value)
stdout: 6:59
